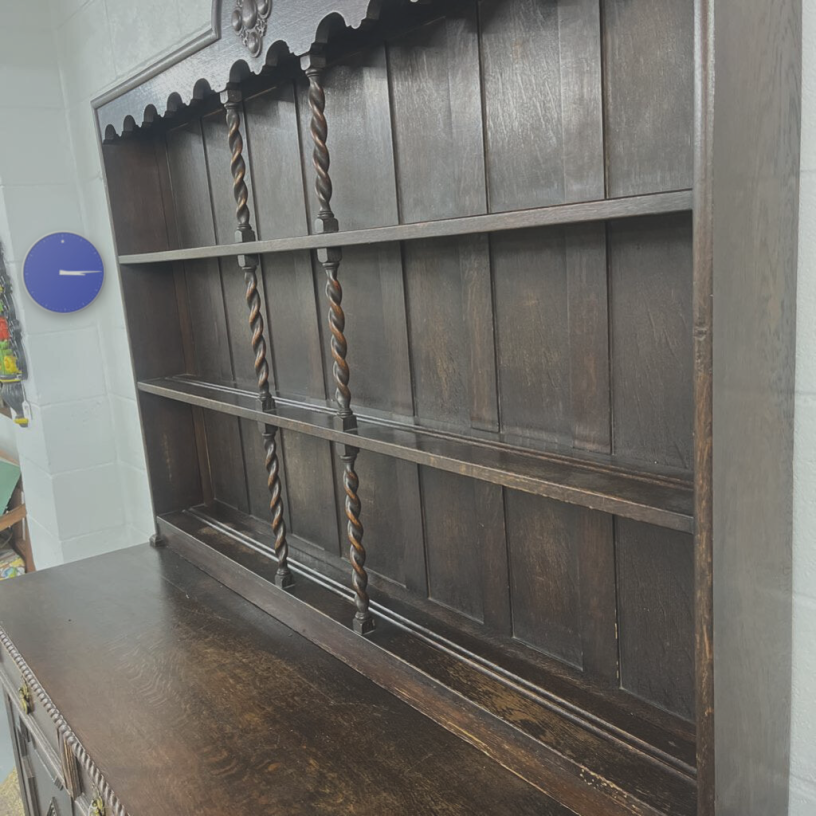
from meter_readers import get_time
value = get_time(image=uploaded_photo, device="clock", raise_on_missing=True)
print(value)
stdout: 3:15
